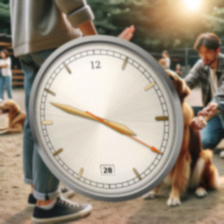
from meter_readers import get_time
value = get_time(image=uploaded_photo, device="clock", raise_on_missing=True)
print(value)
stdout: 3:48:20
